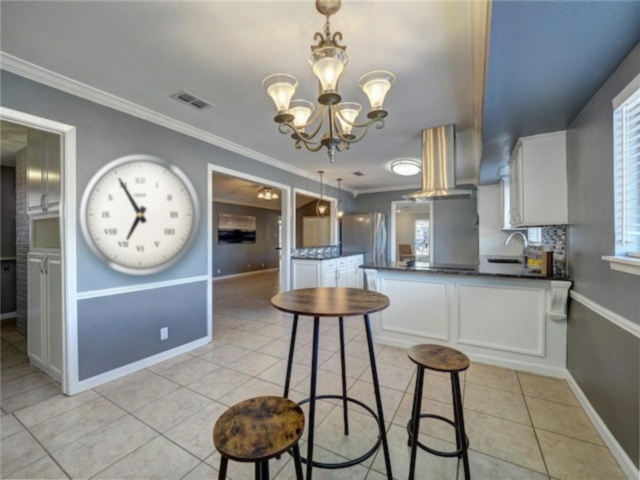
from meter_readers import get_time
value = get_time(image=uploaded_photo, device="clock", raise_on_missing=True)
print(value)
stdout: 6:55
